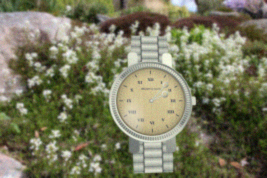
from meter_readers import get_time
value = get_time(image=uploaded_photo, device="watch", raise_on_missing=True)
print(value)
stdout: 2:07
